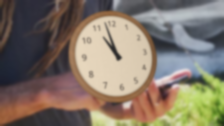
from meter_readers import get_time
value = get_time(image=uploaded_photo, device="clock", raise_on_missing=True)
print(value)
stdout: 10:58
